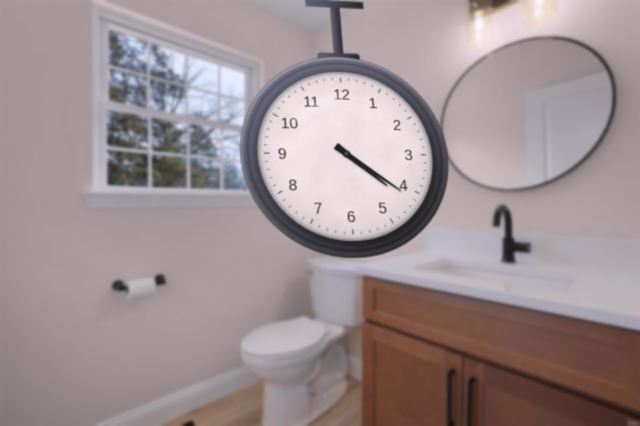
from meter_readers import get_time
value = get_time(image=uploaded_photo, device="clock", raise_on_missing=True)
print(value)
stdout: 4:21
